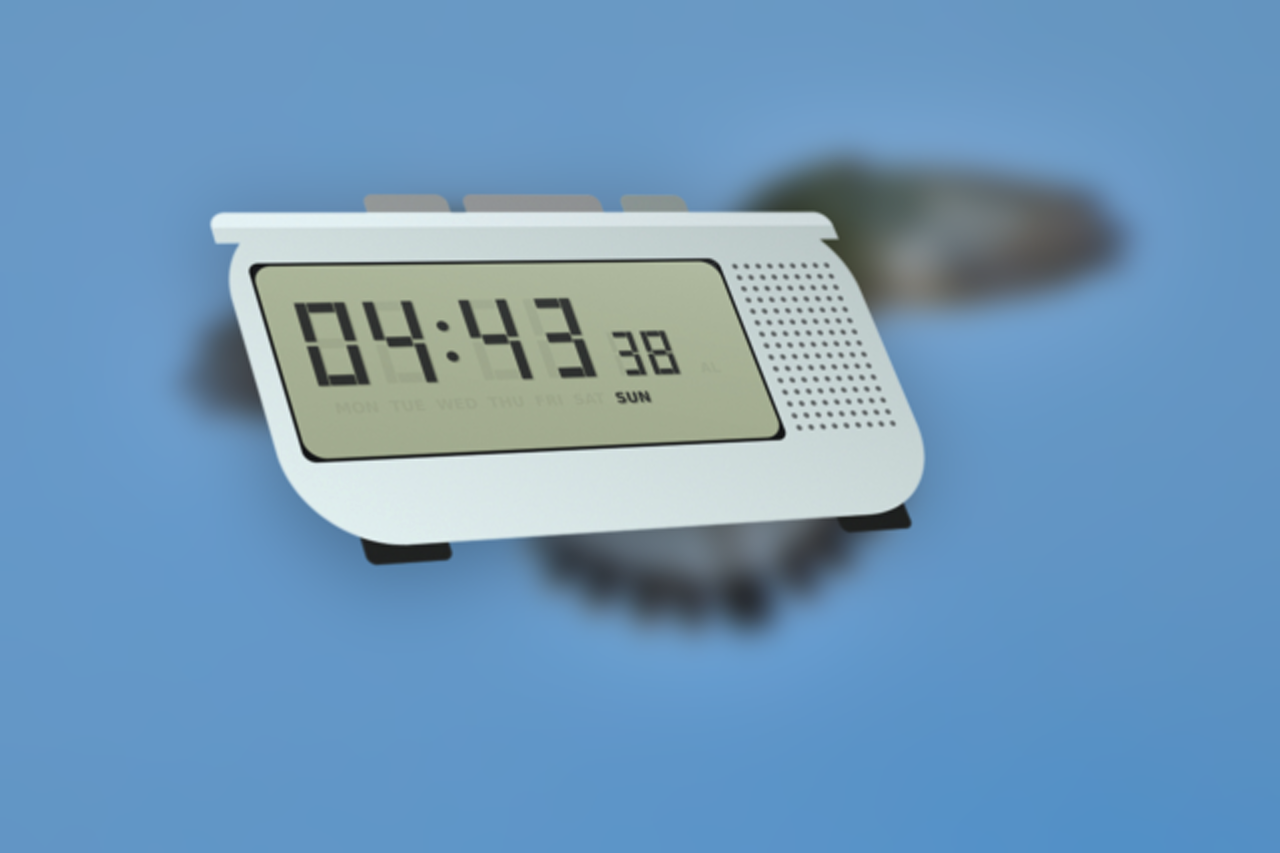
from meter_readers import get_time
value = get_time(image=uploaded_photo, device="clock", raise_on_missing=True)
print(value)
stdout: 4:43:38
